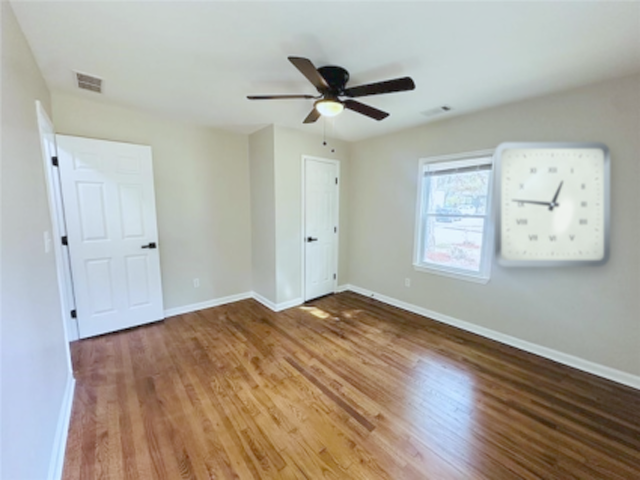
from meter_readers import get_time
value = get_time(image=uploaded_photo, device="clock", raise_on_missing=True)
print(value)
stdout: 12:46
